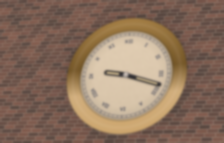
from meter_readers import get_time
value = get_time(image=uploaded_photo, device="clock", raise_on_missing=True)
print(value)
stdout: 9:18
